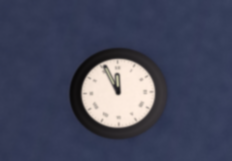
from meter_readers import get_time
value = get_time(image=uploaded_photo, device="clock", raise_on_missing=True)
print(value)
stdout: 11:56
